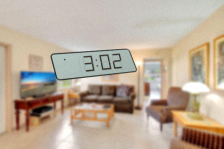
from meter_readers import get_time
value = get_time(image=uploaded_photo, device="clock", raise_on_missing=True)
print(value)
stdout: 3:02
